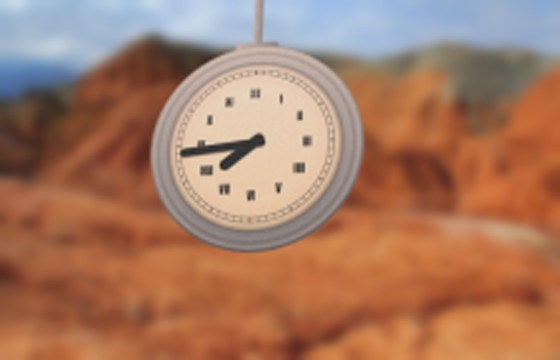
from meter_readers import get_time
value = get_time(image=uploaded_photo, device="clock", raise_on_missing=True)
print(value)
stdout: 7:44
